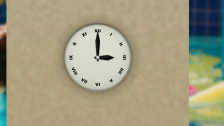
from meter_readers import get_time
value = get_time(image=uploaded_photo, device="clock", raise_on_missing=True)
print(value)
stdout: 3:00
